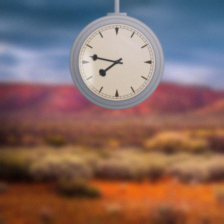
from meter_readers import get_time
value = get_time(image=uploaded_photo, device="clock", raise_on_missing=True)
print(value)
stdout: 7:47
